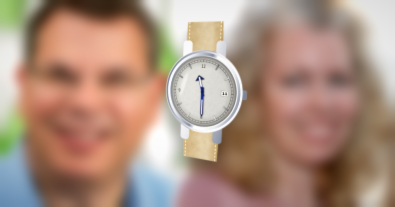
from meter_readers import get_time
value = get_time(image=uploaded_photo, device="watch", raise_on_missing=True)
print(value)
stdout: 11:30
